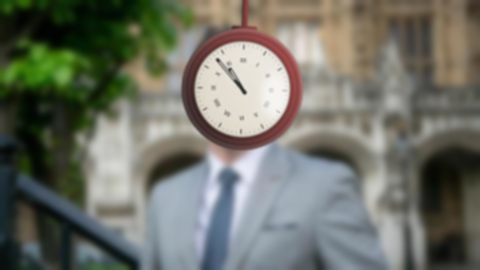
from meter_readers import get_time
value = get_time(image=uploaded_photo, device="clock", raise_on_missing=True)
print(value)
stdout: 10:53
